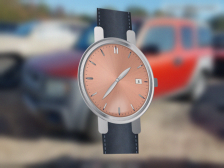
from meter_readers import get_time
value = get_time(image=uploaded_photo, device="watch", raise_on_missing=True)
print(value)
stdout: 1:37
